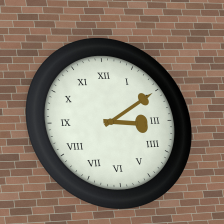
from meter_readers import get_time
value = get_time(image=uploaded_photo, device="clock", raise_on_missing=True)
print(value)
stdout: 3:10
